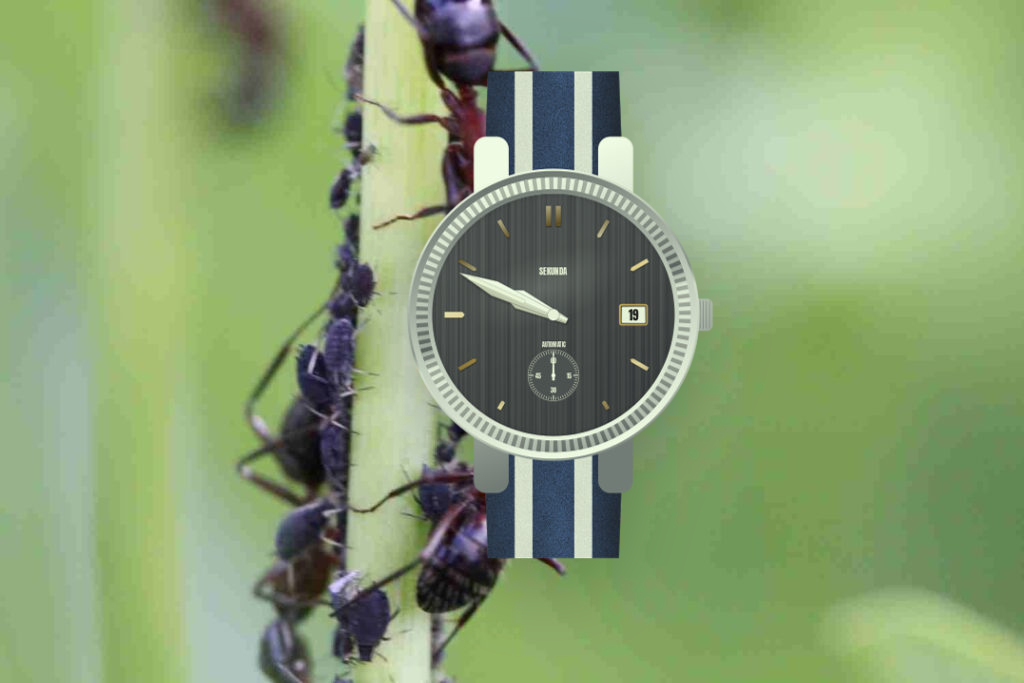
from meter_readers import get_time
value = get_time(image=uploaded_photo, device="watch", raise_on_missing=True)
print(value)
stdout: 9:49
